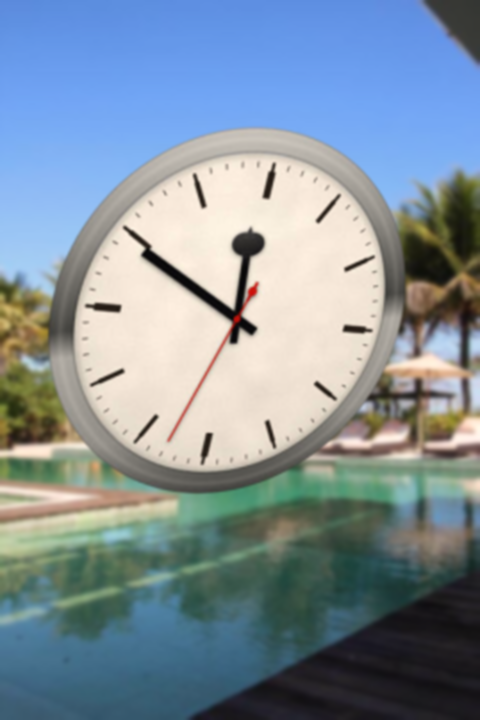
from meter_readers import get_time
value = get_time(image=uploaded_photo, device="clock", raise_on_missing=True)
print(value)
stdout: 11:49:33
